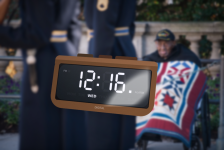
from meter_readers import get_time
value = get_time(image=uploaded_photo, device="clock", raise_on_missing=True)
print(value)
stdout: 12:16
